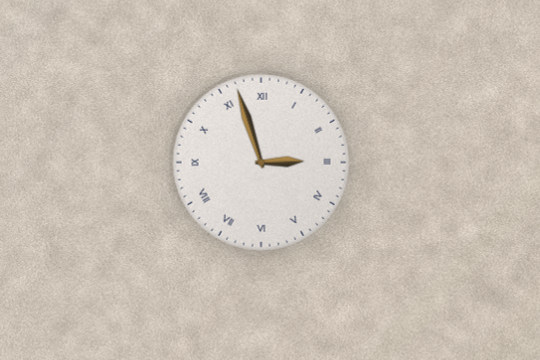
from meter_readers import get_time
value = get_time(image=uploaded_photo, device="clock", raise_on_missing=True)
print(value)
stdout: 2:57
